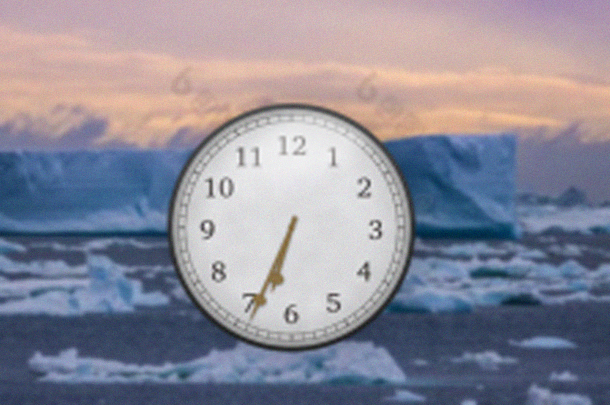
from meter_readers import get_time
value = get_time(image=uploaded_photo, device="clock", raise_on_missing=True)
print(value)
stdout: 6:34
